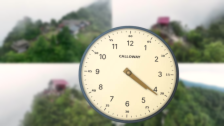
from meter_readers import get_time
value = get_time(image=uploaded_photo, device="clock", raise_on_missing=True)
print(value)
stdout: 4:21
